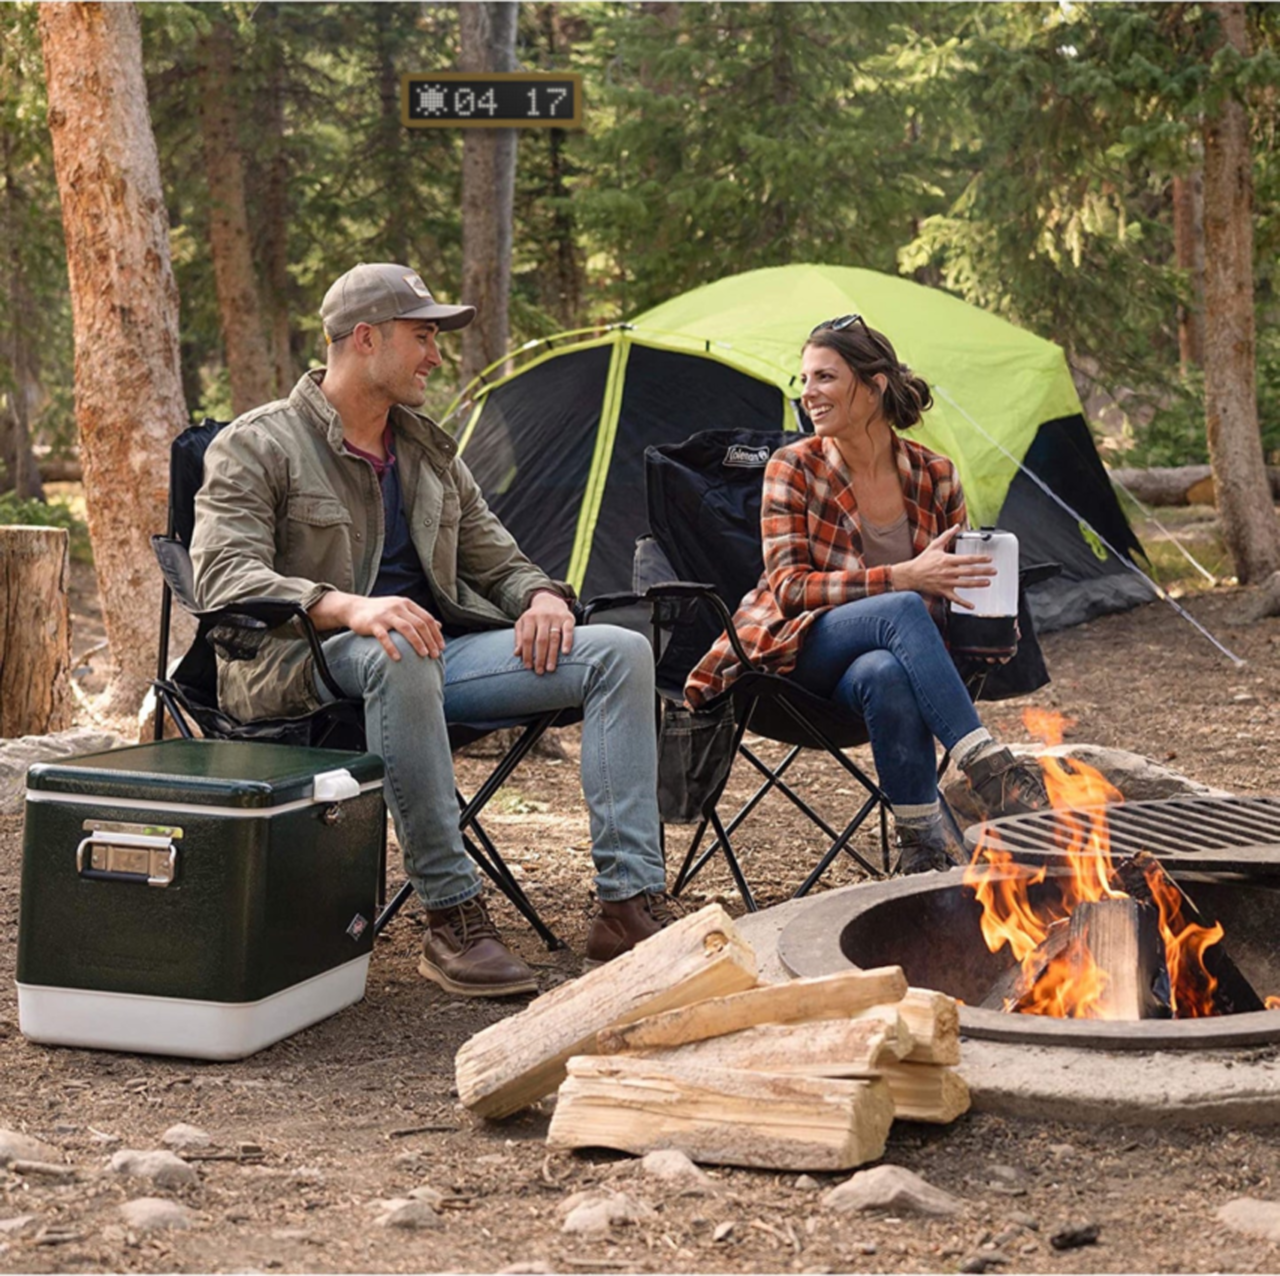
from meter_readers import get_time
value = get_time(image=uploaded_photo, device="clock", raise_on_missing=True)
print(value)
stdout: 4:17
